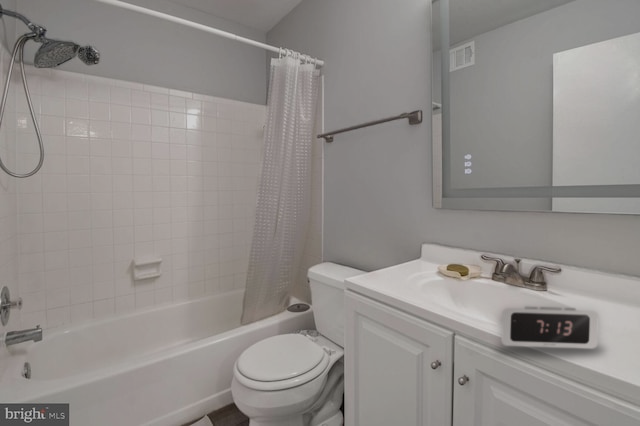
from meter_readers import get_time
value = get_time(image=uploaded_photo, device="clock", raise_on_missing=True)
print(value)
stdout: 7:13
